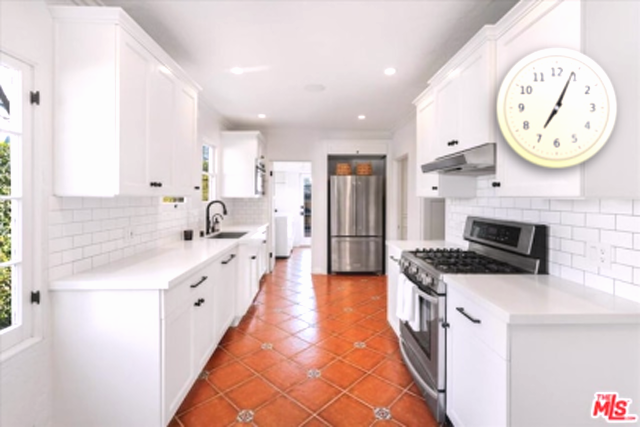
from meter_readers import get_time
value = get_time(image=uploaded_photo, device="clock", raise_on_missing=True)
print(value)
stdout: 7:04
